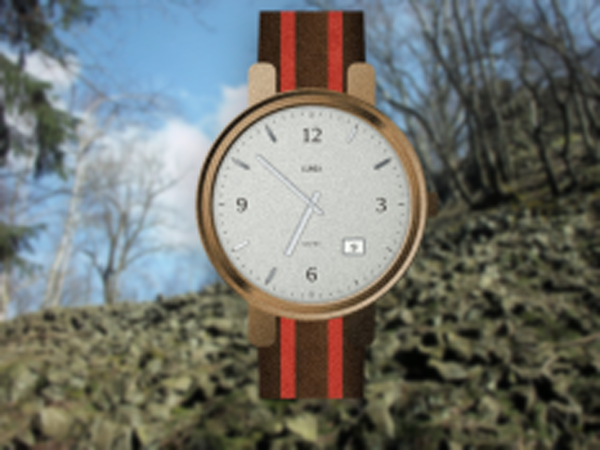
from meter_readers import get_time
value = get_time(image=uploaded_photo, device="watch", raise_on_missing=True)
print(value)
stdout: 6:52
